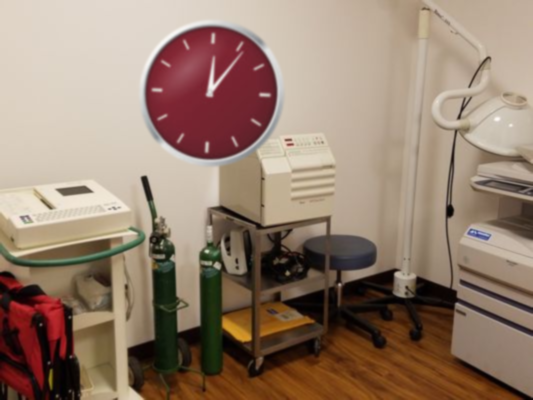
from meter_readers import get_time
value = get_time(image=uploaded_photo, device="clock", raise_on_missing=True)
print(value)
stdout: 12:06
